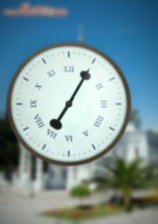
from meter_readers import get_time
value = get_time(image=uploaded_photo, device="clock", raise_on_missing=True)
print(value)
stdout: 7:05
